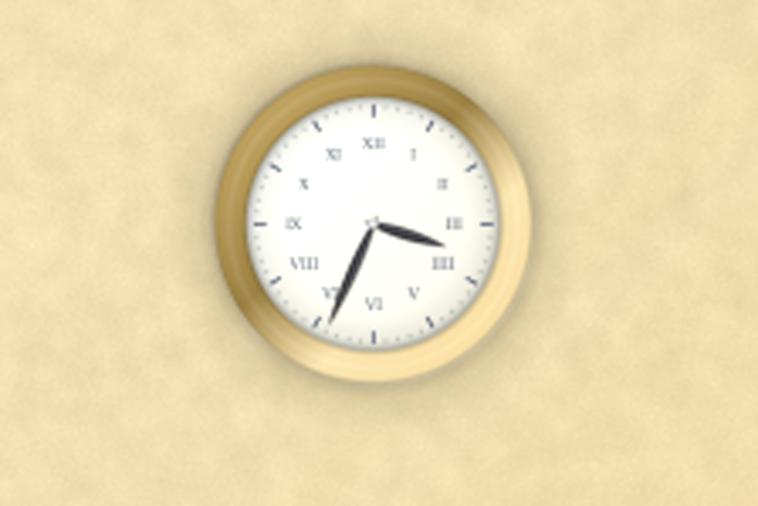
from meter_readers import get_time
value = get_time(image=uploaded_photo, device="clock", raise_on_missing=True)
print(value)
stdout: 3:34
